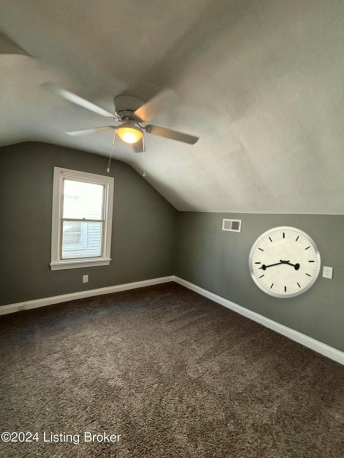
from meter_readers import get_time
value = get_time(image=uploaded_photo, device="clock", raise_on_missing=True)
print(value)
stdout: 3:43
